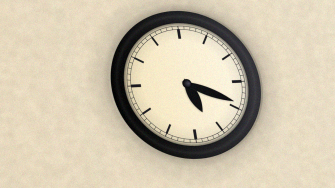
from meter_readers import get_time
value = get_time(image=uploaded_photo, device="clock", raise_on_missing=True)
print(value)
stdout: 5:19
